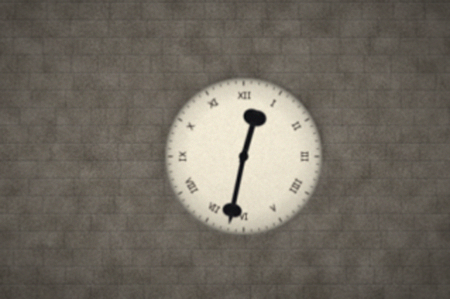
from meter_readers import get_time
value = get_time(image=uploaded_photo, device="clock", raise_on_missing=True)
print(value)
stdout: 12:32
